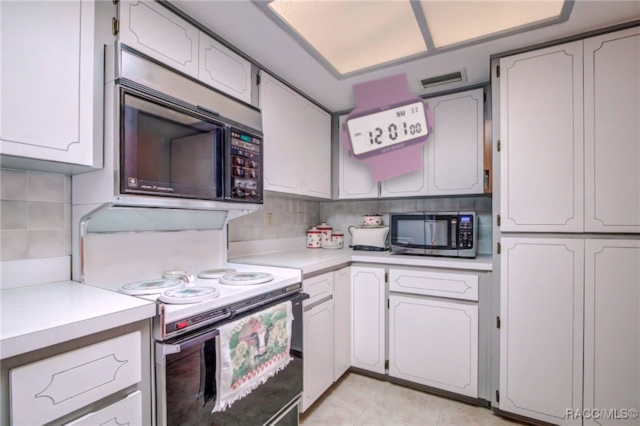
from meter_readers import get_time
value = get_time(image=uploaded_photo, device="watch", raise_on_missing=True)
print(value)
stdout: 12:01:00
